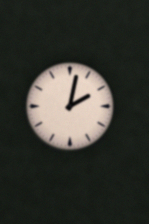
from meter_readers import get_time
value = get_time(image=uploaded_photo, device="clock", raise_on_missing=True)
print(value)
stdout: 2:02
